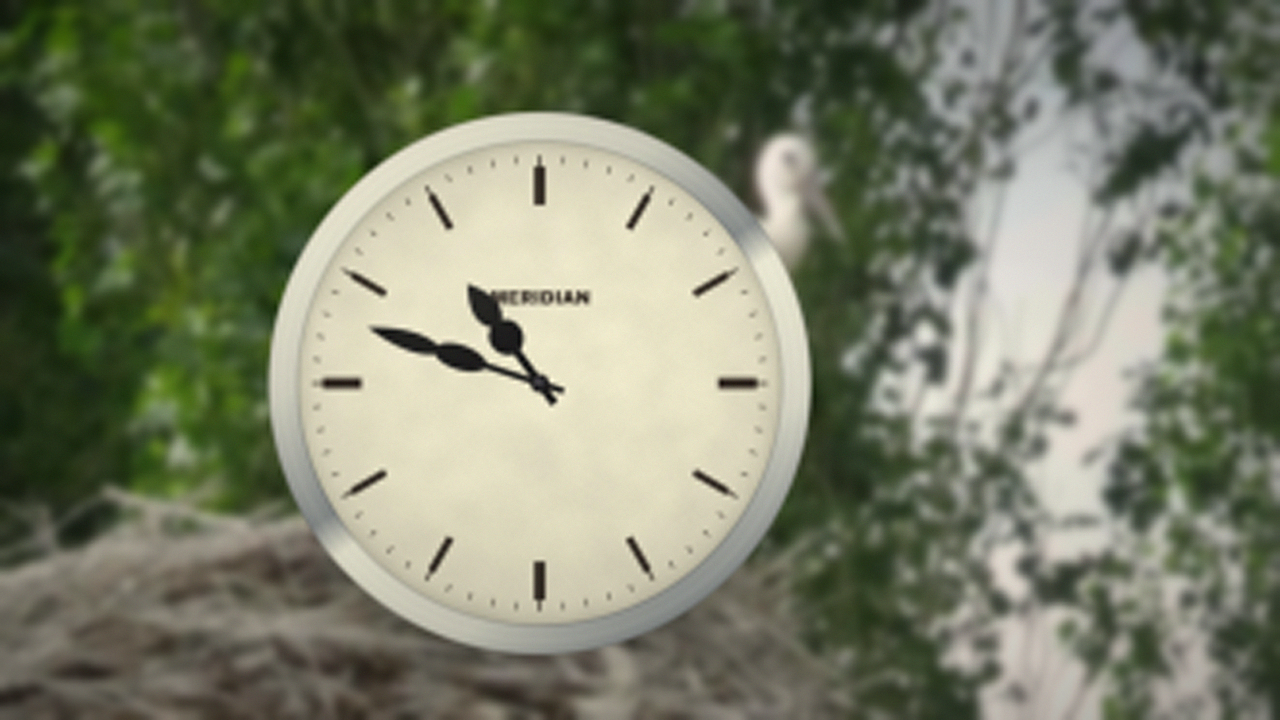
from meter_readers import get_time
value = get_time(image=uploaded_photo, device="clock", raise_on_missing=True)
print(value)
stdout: 10:48
